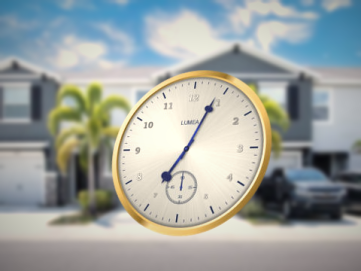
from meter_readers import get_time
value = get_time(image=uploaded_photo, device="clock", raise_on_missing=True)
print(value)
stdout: 7:04
